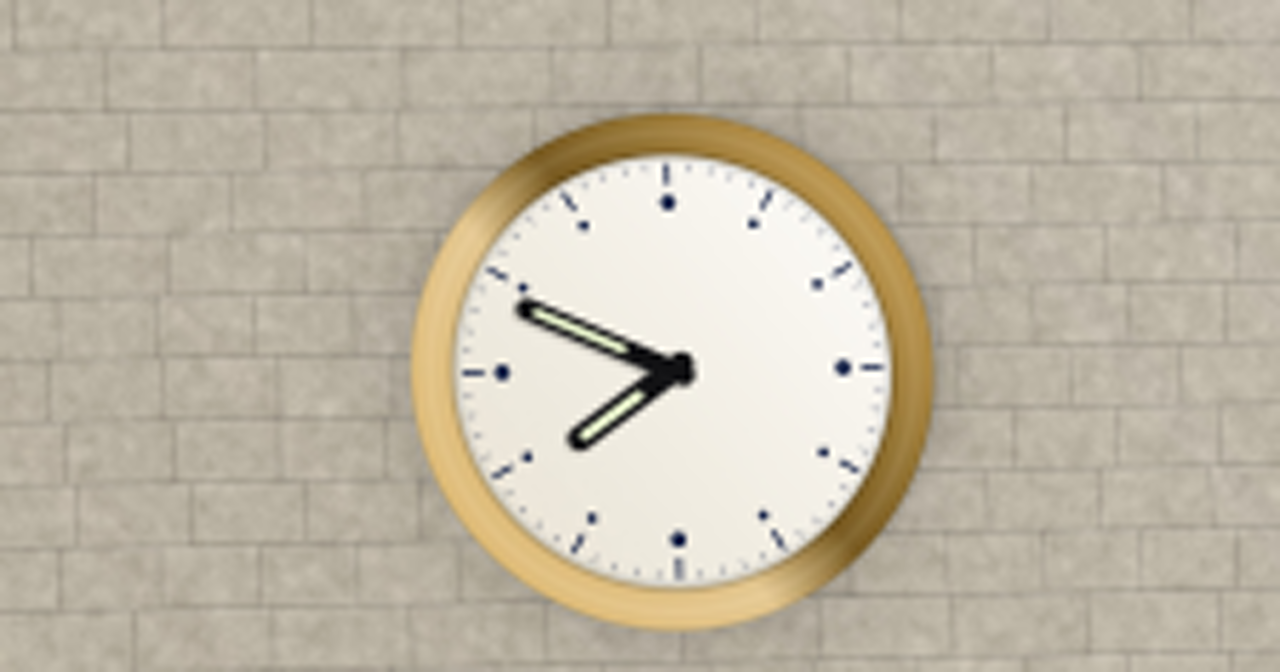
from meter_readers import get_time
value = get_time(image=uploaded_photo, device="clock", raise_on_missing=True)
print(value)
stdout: 7:49
